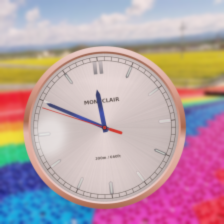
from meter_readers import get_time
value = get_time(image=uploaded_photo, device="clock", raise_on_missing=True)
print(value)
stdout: 11:49:49
